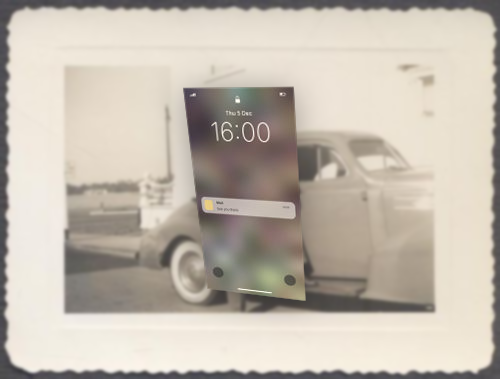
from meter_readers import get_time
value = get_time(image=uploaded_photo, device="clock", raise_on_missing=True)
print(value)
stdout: 16:00
